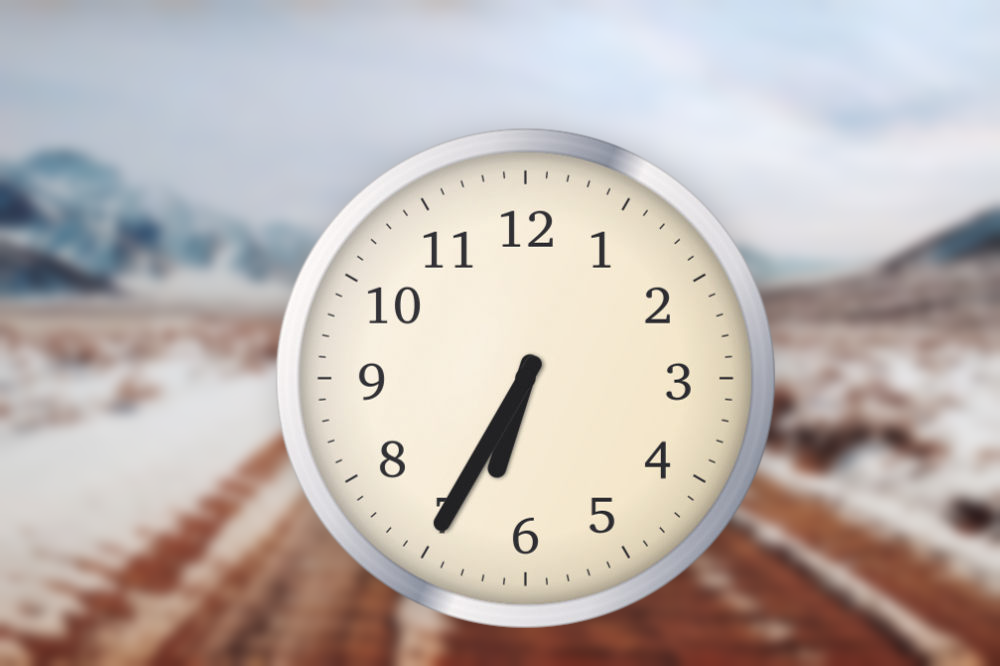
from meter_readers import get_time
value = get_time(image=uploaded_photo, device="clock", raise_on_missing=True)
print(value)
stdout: 6:35
